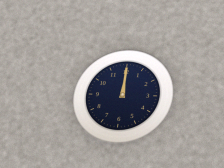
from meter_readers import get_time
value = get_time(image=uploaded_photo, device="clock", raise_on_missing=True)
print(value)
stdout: 12:00
